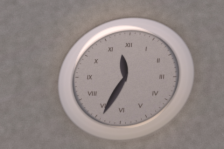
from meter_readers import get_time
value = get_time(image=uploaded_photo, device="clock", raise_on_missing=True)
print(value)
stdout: 11:34
